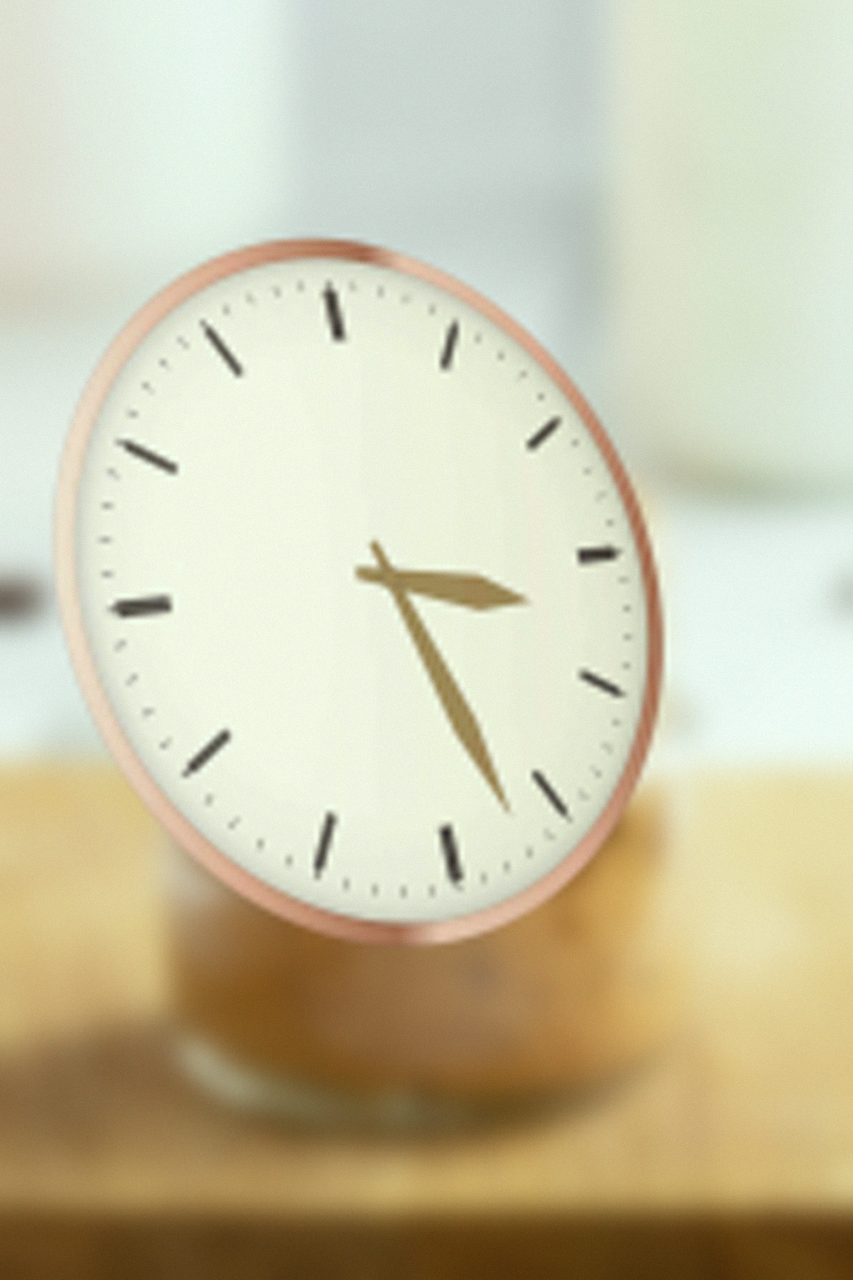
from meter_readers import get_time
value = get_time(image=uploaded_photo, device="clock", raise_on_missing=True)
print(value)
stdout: 3:27
